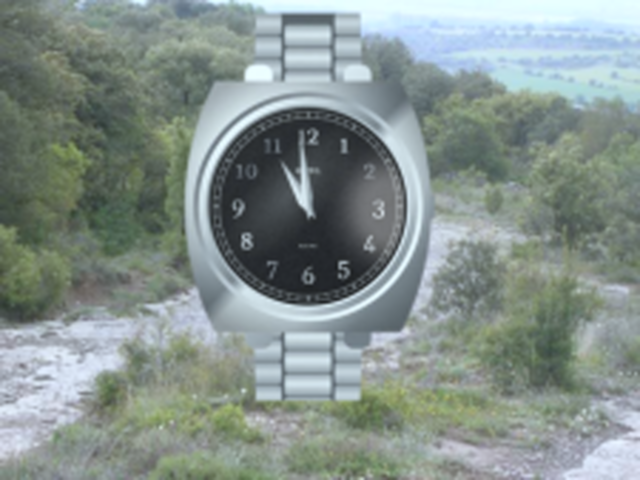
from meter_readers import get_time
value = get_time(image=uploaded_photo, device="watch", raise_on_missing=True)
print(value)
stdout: 10:59
